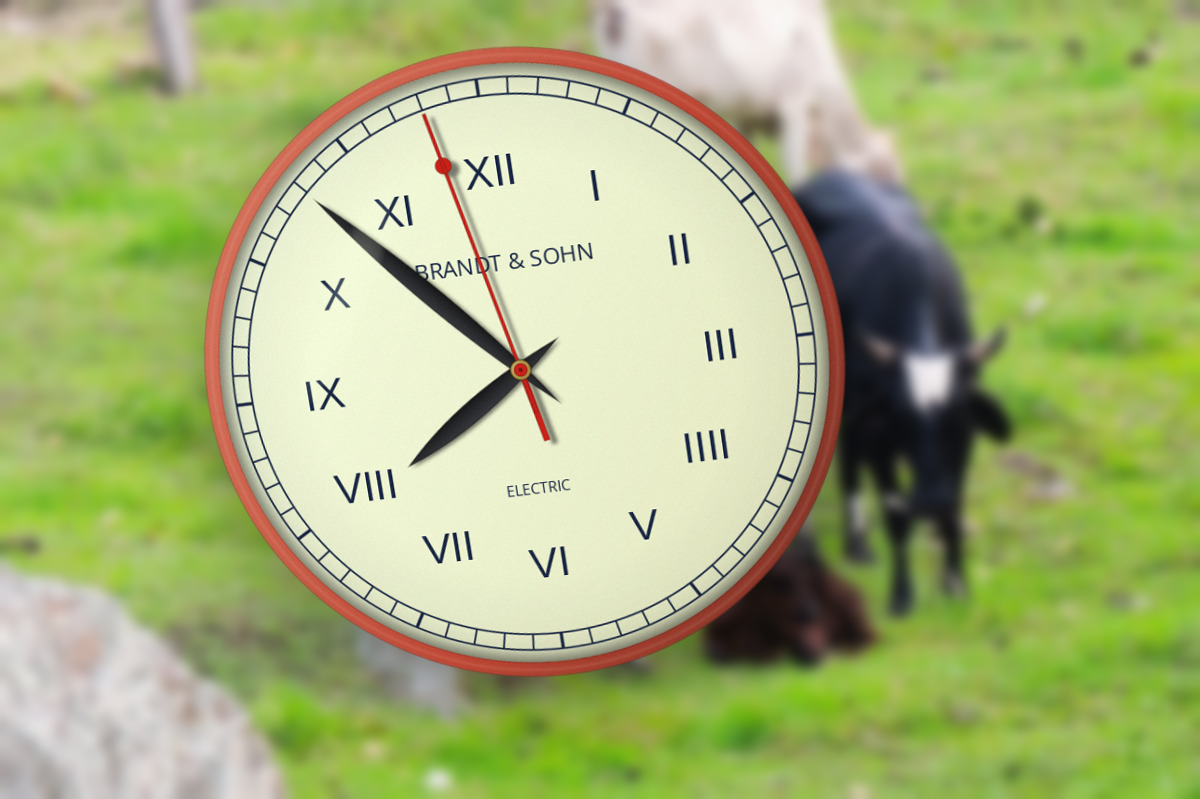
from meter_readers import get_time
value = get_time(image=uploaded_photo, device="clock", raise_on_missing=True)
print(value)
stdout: 7:52:58
